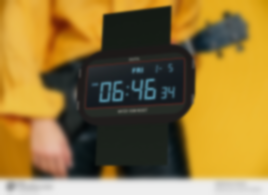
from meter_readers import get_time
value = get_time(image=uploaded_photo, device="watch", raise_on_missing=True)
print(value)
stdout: 6:46
